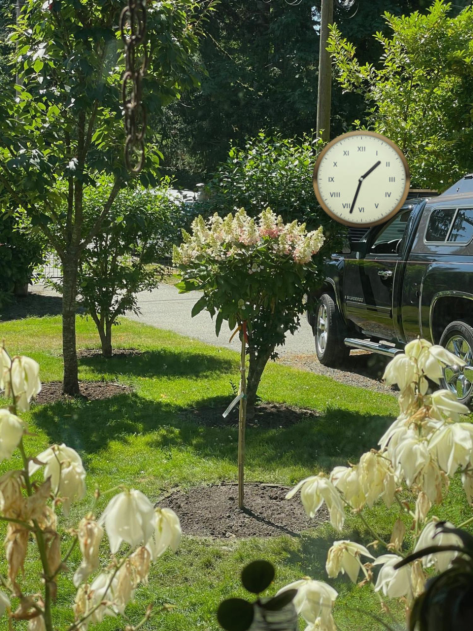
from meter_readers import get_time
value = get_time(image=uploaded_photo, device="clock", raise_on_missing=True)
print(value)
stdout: 1:33
